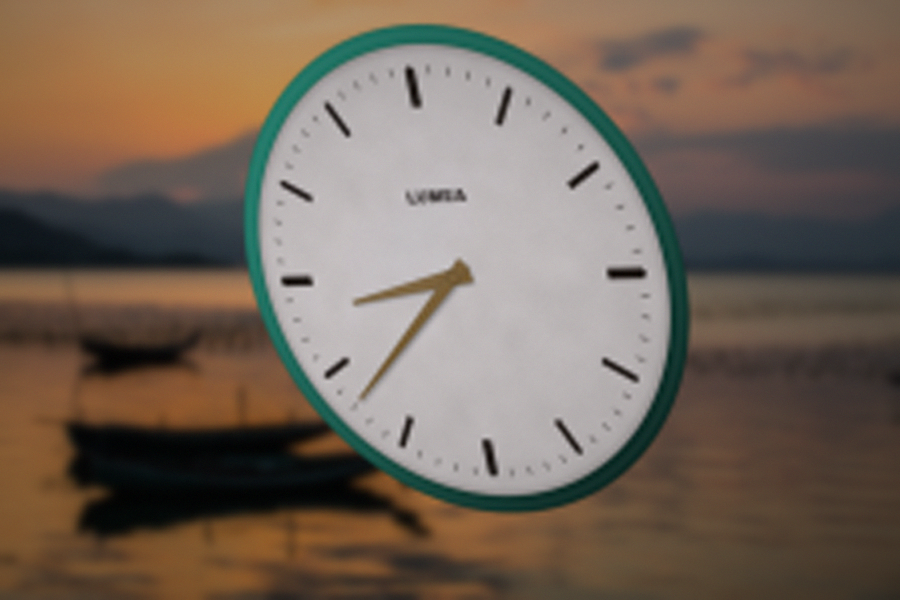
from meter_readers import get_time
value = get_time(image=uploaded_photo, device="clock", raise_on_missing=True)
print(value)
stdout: 8:38
